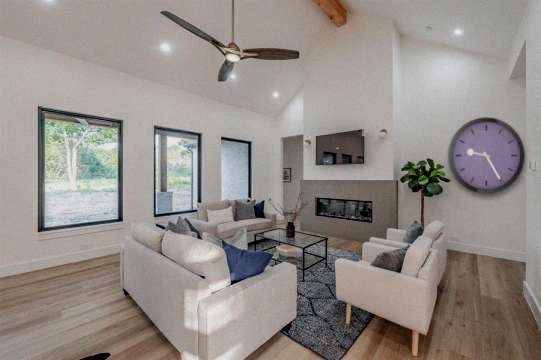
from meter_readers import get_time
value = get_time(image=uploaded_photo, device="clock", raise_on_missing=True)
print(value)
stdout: 9:25
